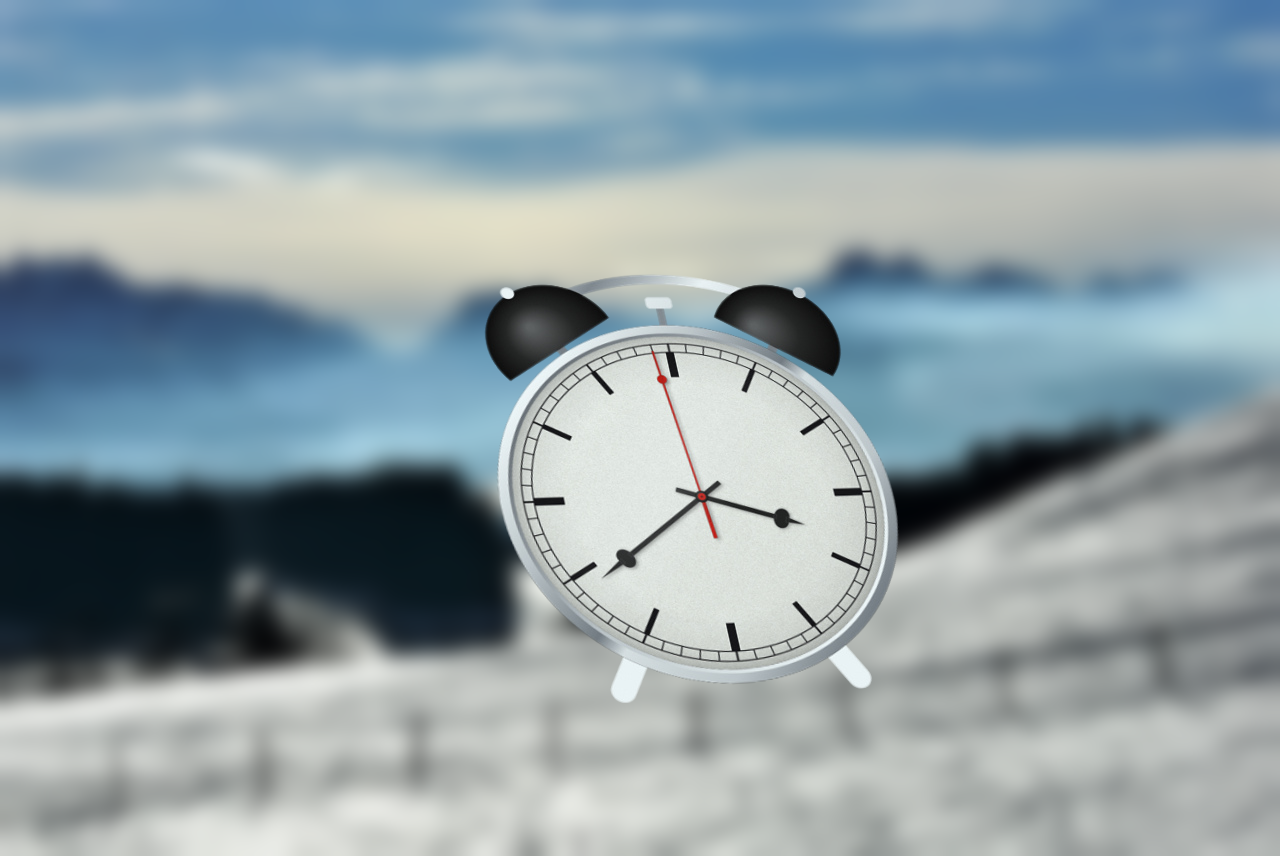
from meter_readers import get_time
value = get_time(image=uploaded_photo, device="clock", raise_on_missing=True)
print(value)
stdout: 3:38:59
